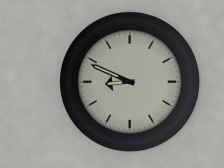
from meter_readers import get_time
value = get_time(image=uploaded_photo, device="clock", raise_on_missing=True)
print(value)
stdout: 8:49
